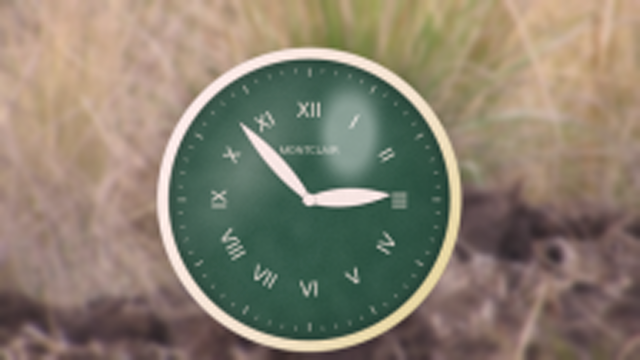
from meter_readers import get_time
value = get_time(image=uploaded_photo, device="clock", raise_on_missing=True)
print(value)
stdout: 2:53
